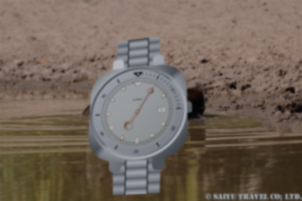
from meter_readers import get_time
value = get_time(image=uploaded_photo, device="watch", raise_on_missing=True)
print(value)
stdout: 7:05
